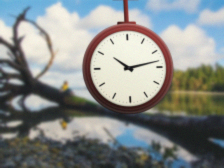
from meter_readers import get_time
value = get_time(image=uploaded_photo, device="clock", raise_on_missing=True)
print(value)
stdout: 10:13
